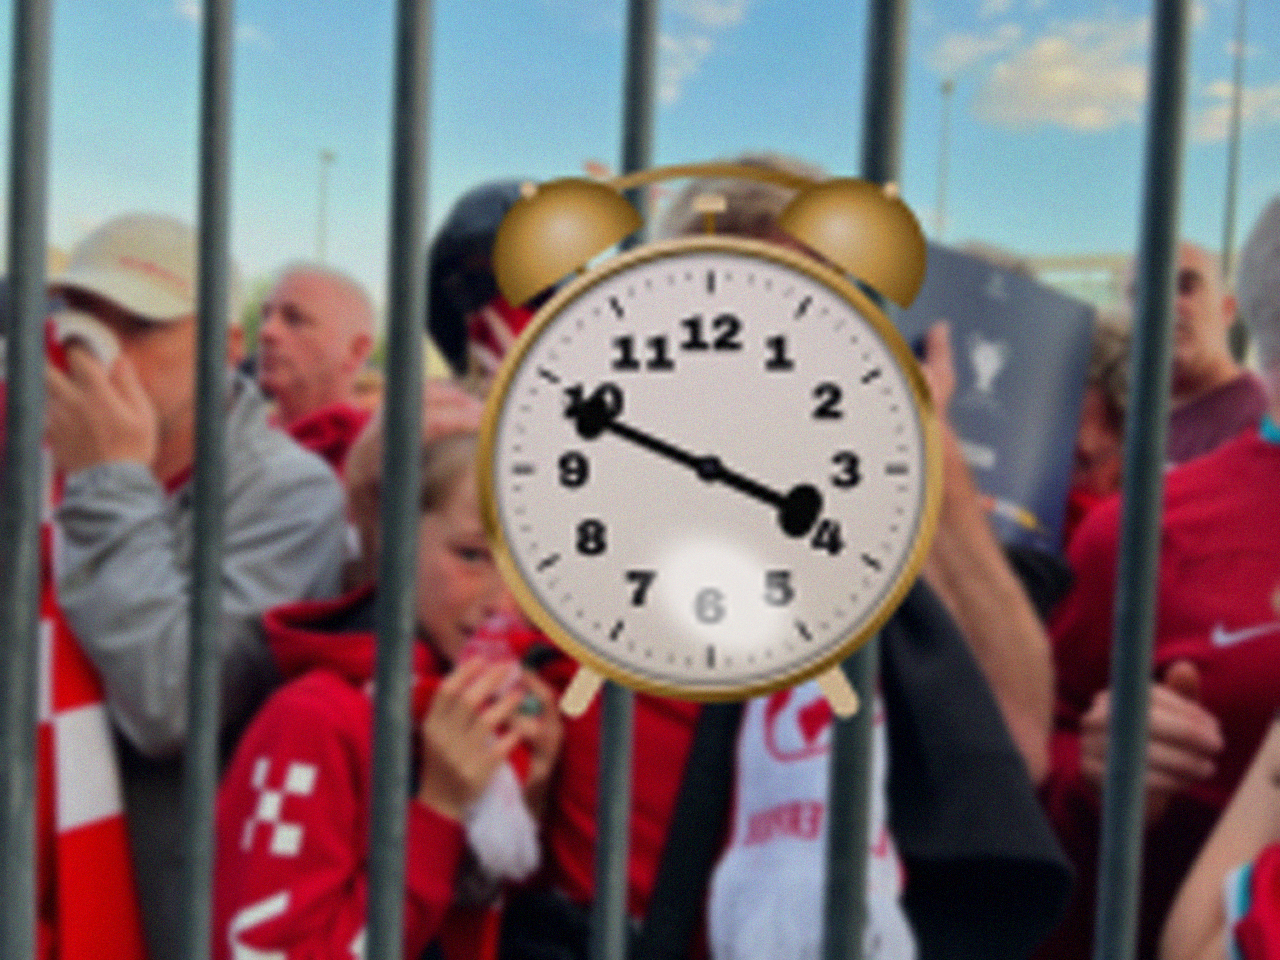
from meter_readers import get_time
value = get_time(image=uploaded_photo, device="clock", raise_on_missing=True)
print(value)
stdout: 3:49
